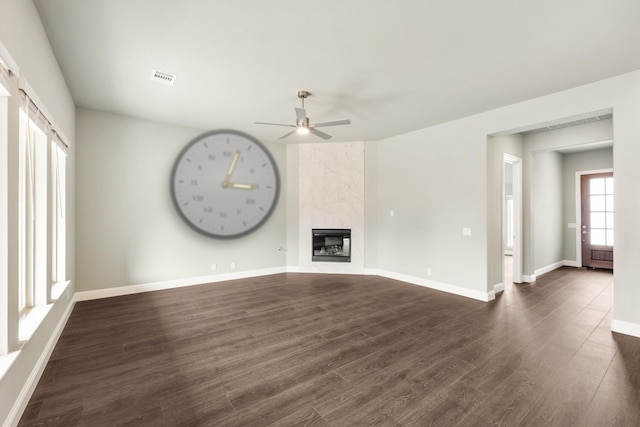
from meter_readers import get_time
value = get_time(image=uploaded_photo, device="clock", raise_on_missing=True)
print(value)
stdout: 3:03
